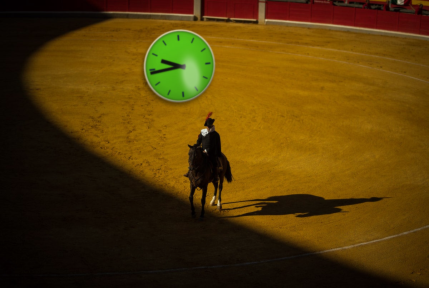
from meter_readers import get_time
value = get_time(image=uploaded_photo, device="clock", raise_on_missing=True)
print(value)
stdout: 9:44
